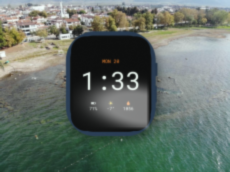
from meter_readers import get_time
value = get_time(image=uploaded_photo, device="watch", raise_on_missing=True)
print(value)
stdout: 1:33
